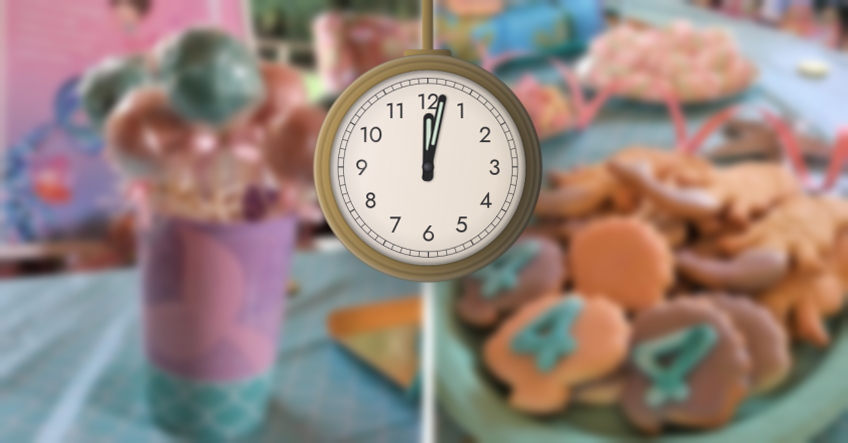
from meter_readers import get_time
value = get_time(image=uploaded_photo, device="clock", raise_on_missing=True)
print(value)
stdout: 12:02
